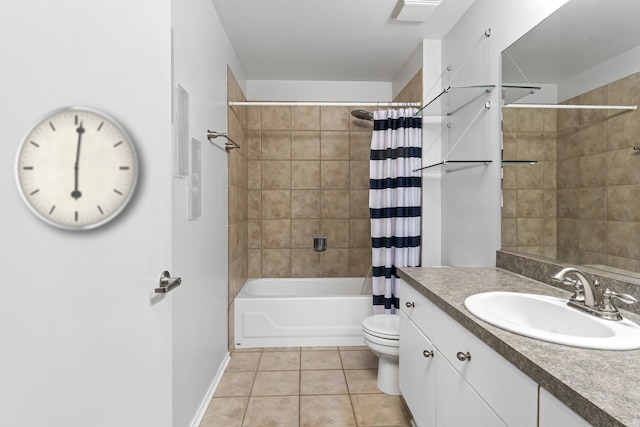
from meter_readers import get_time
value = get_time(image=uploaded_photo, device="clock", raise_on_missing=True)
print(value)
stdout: 6:01
